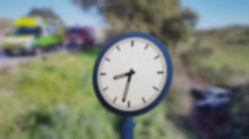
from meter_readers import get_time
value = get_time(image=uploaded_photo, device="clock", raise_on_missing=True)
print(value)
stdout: 8:32
